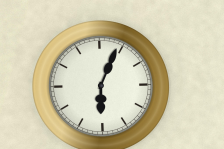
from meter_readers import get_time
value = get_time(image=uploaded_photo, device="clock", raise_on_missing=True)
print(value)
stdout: 6:04
